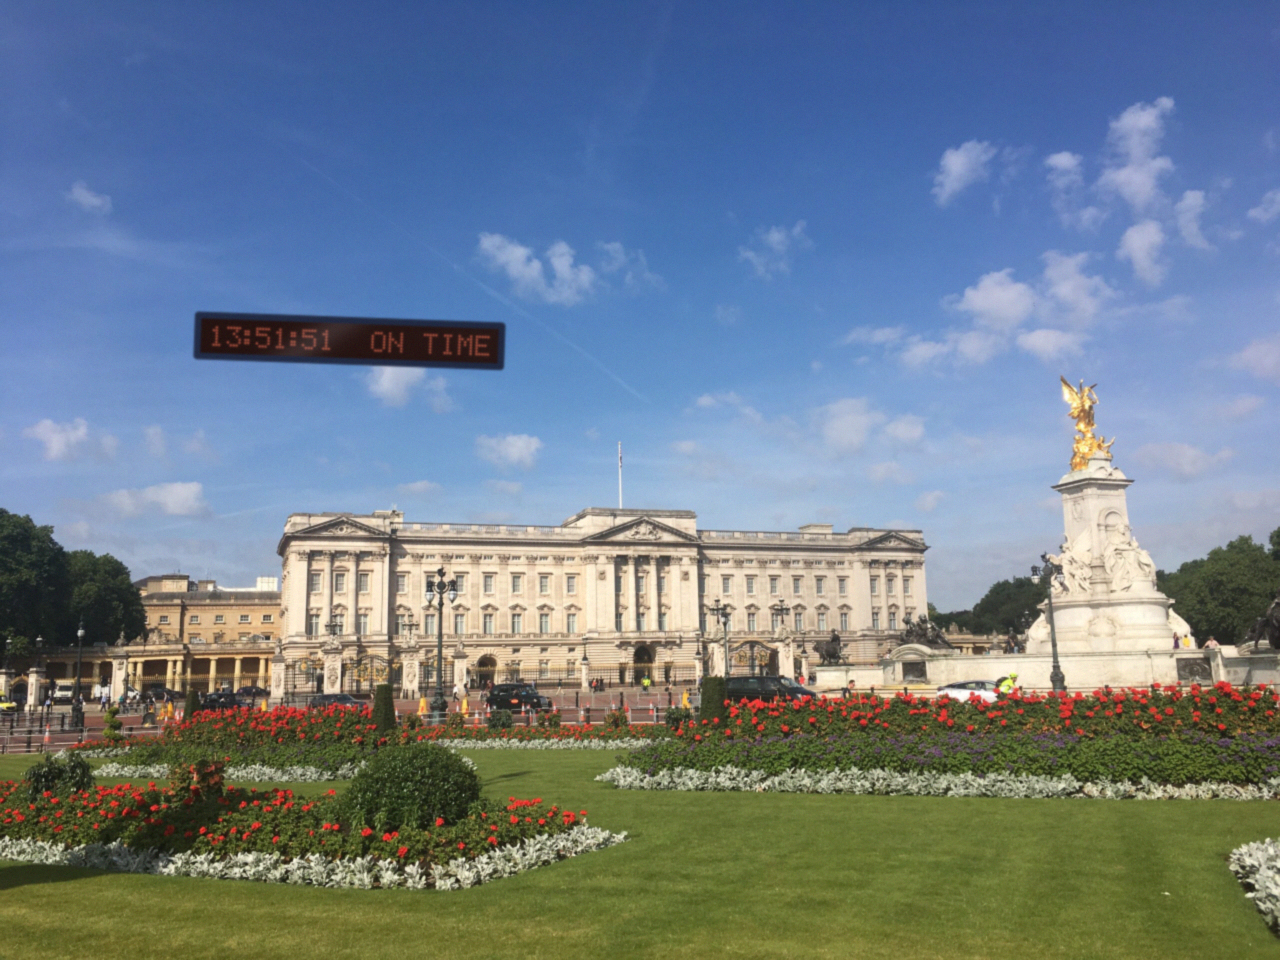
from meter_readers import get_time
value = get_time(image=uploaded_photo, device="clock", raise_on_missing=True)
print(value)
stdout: 13:51:51
